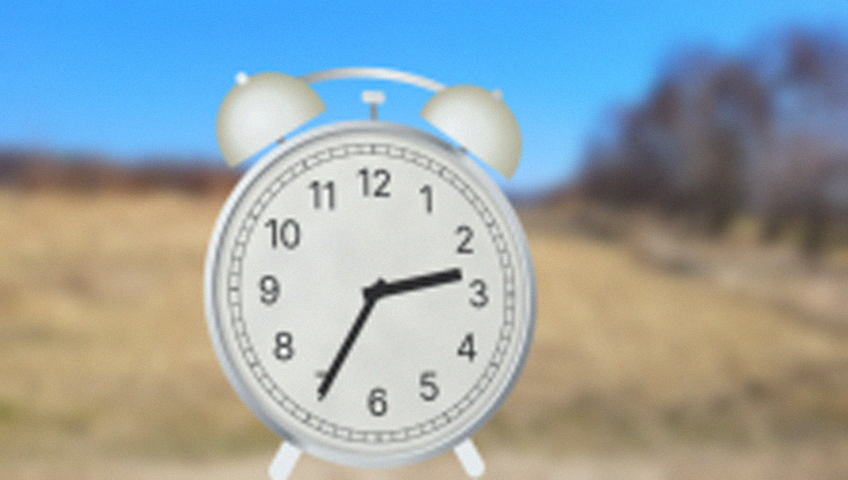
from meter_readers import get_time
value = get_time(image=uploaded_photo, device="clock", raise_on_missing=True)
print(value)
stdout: 2:35
